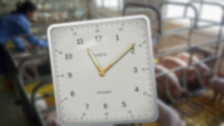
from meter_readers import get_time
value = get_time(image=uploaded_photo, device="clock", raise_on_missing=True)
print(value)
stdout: 11:09
